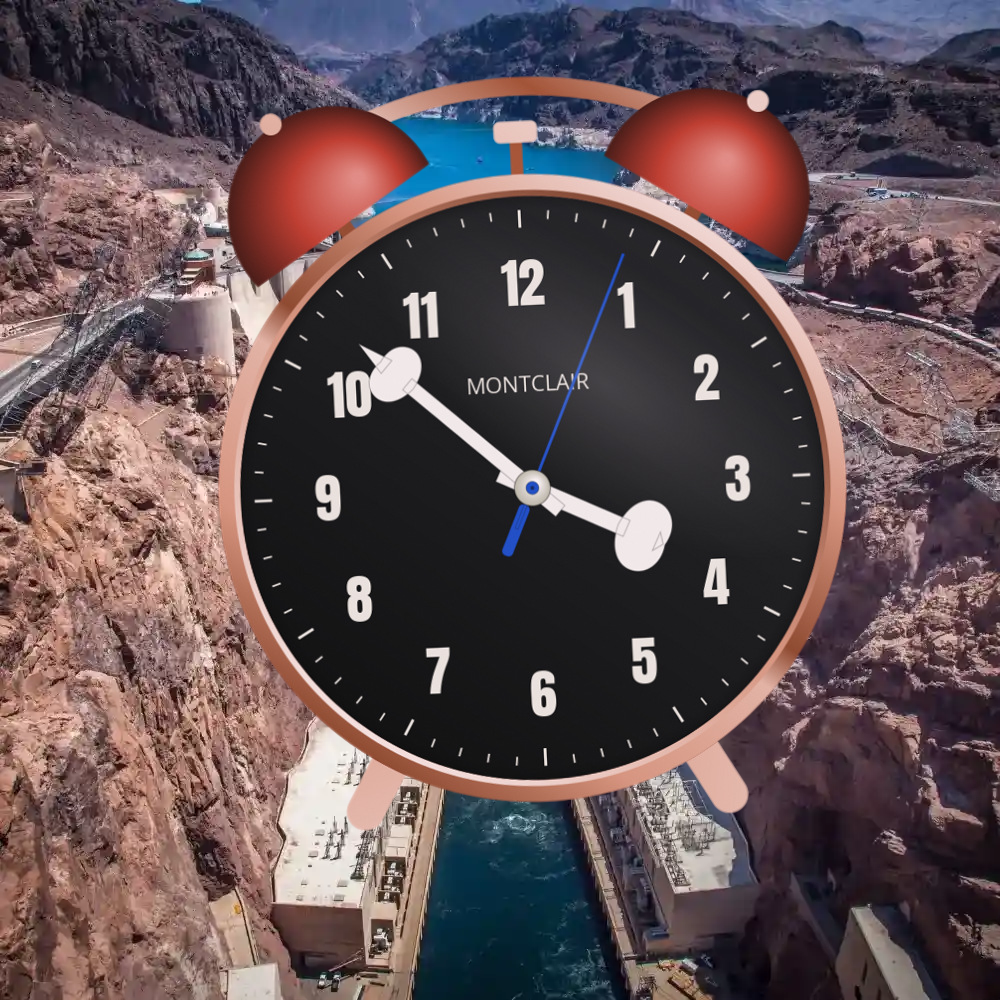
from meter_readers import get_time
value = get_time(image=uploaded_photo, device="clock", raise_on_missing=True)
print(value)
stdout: 3:52:04
